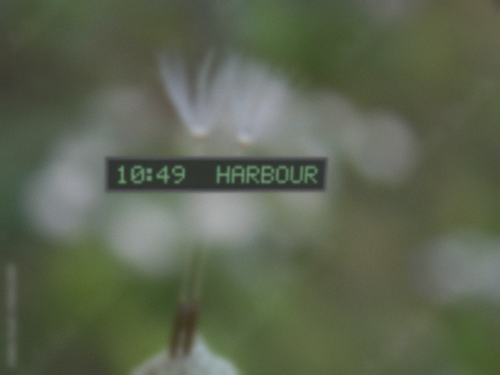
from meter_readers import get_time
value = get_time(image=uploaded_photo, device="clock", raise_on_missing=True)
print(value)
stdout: 10:49
